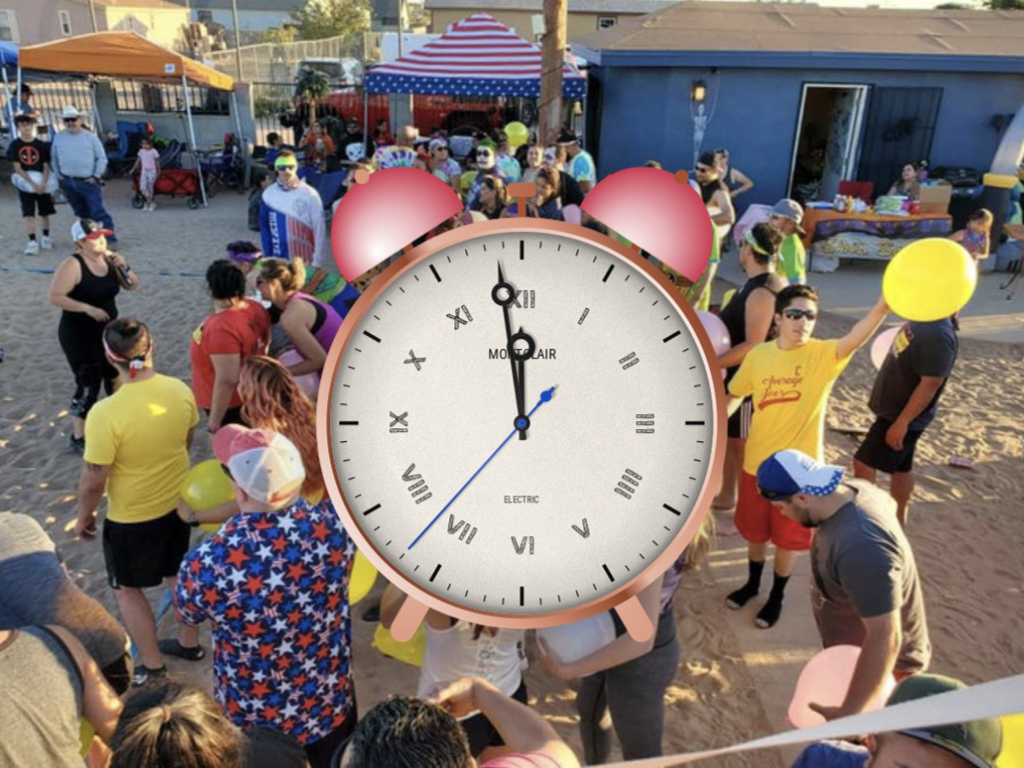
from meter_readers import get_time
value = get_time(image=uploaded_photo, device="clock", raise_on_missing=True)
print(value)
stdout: 11:58:37
